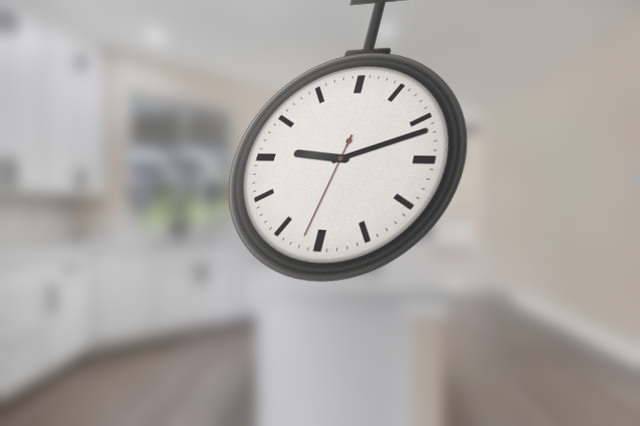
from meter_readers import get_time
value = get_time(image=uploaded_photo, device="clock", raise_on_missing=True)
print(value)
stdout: 9:11:32
